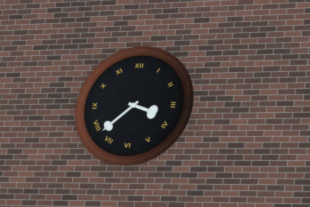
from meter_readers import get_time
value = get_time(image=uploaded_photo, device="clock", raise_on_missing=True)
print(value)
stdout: 3:38
